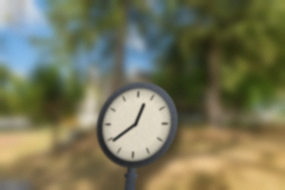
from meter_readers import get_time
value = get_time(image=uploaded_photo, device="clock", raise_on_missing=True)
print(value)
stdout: 12:39
